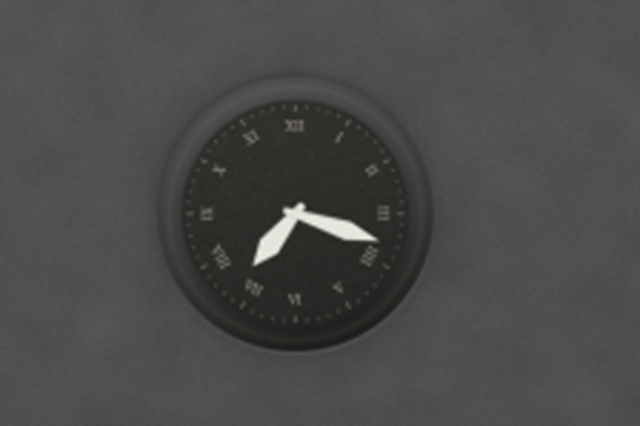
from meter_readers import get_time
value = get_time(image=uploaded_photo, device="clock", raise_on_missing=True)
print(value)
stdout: 7:18
